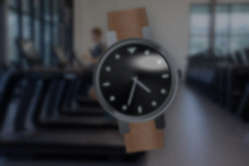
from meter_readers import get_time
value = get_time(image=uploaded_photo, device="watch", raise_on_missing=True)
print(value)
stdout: 4:34
